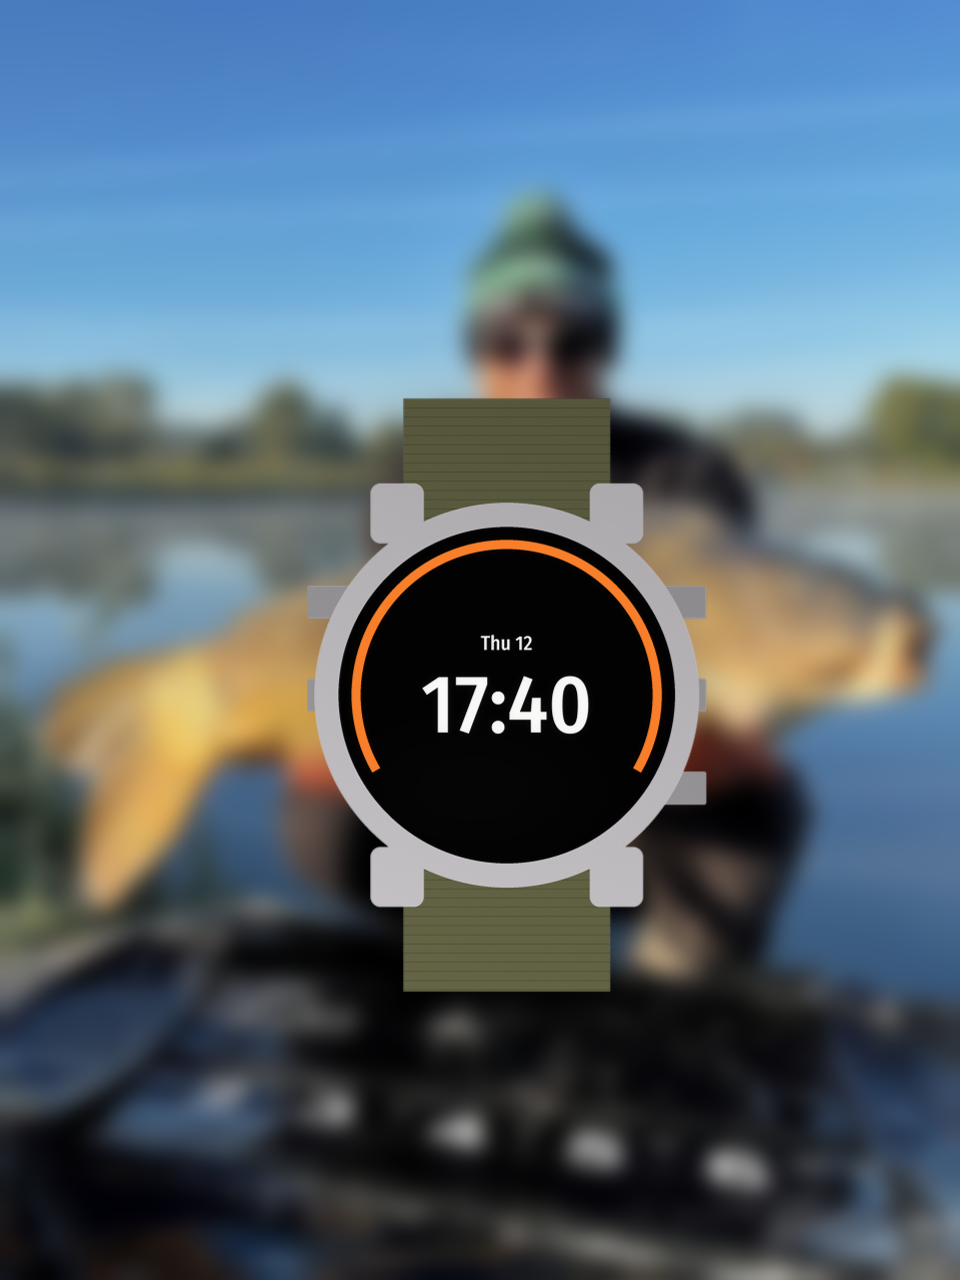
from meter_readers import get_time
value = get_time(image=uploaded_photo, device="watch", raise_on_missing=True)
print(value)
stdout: 17:40
